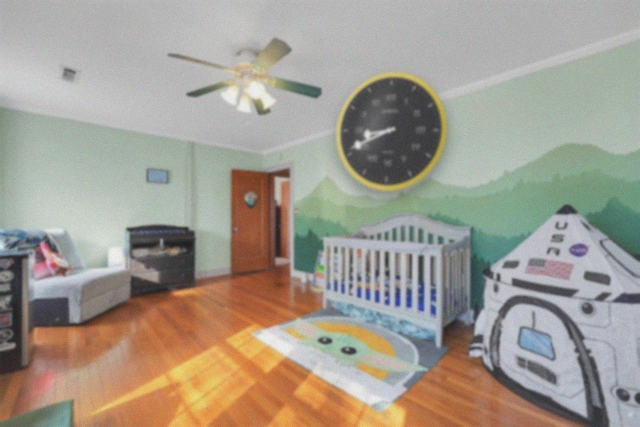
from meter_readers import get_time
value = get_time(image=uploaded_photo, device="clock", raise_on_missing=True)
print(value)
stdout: 8:41
